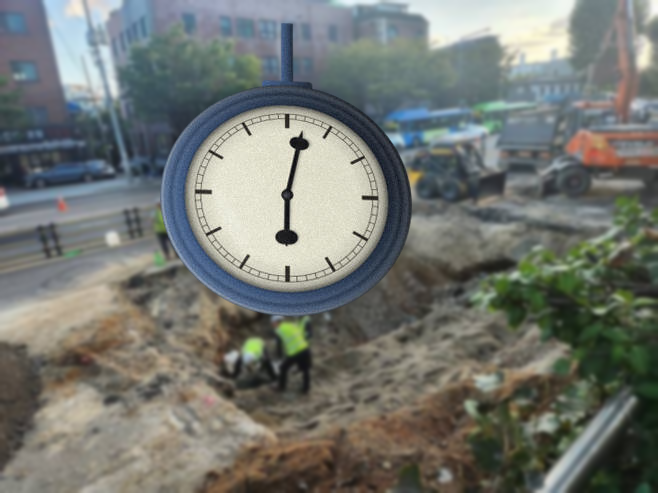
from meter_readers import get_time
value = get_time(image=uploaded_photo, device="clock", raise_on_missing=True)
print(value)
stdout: 6:02
